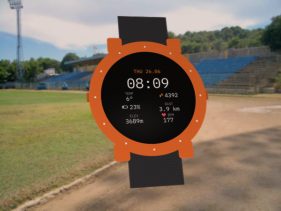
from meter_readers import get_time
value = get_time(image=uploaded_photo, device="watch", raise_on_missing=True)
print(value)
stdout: 8:09
